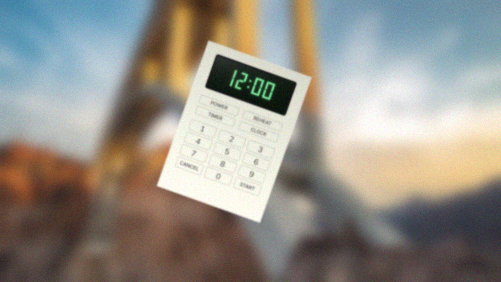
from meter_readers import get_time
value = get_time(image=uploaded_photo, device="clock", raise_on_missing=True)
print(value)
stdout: 12:00
